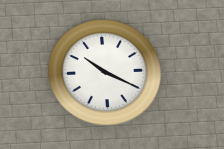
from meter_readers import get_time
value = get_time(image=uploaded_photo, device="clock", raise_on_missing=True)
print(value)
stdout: 10:20
